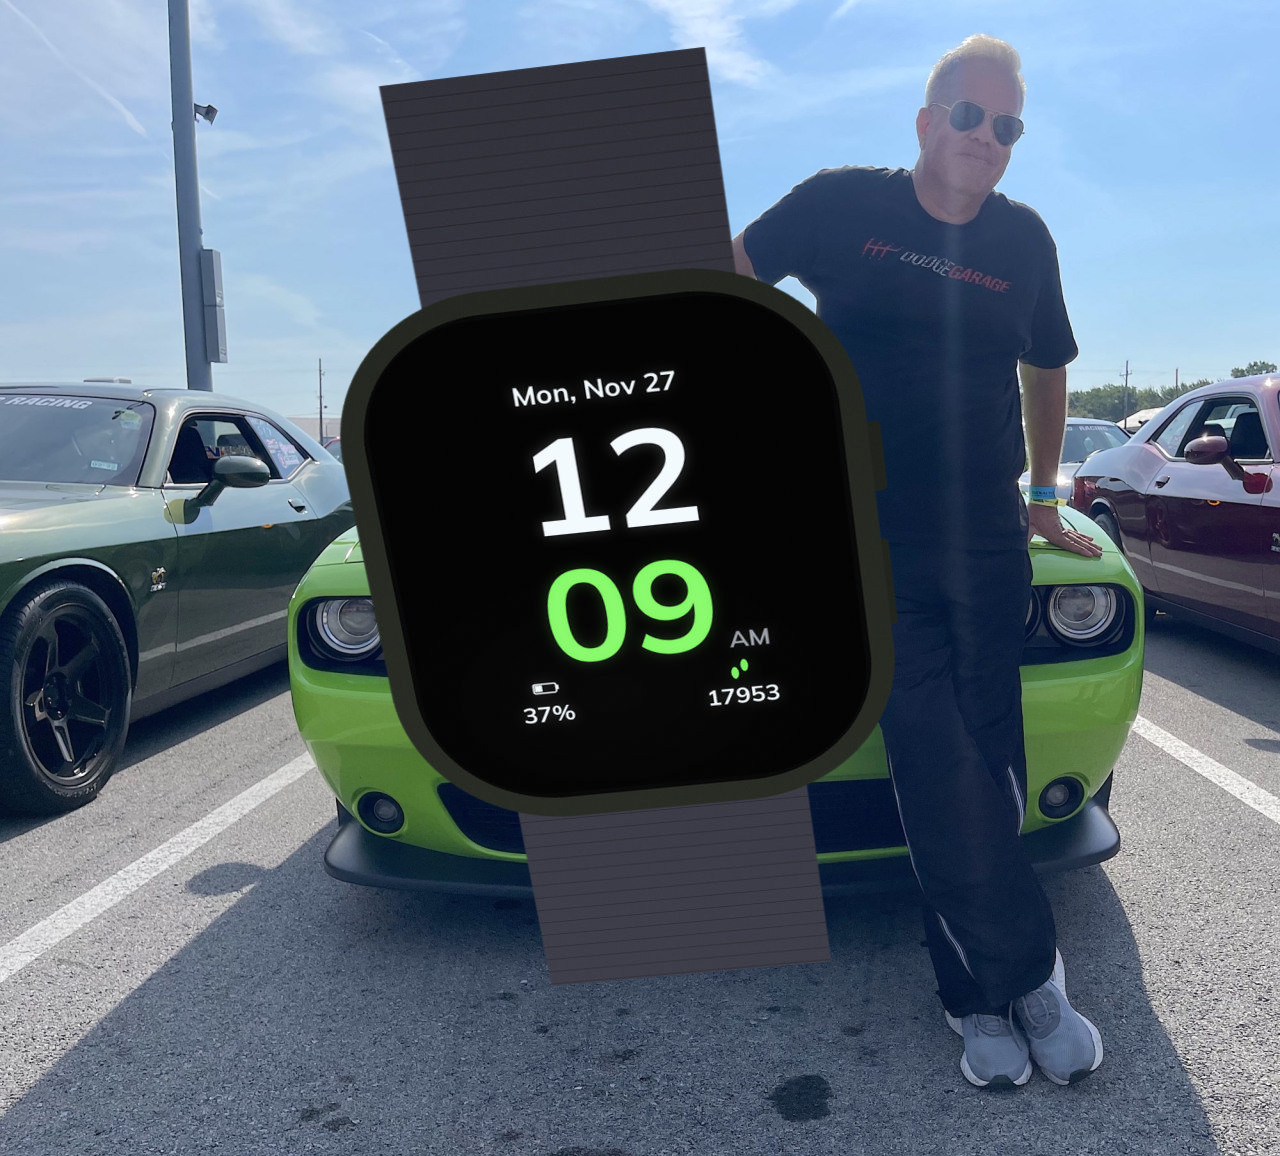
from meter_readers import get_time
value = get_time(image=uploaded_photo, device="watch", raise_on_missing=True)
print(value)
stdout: 12:09
